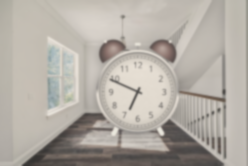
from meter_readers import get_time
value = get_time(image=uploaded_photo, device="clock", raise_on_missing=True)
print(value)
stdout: 6:49
